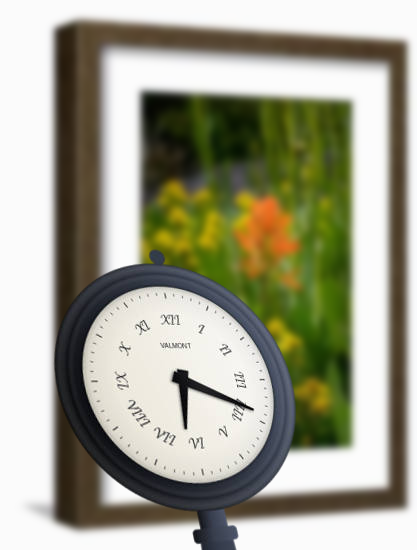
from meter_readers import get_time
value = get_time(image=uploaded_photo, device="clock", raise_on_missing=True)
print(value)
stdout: 6:19
